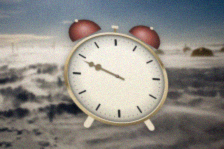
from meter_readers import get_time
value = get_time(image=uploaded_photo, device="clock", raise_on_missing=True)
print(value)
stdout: 9:49
